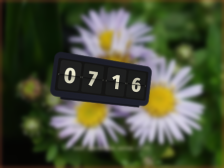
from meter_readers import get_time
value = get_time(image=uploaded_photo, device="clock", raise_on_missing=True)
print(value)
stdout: 7:16
